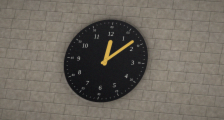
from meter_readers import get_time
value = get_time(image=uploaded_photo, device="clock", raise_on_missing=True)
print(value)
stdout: 12:08
